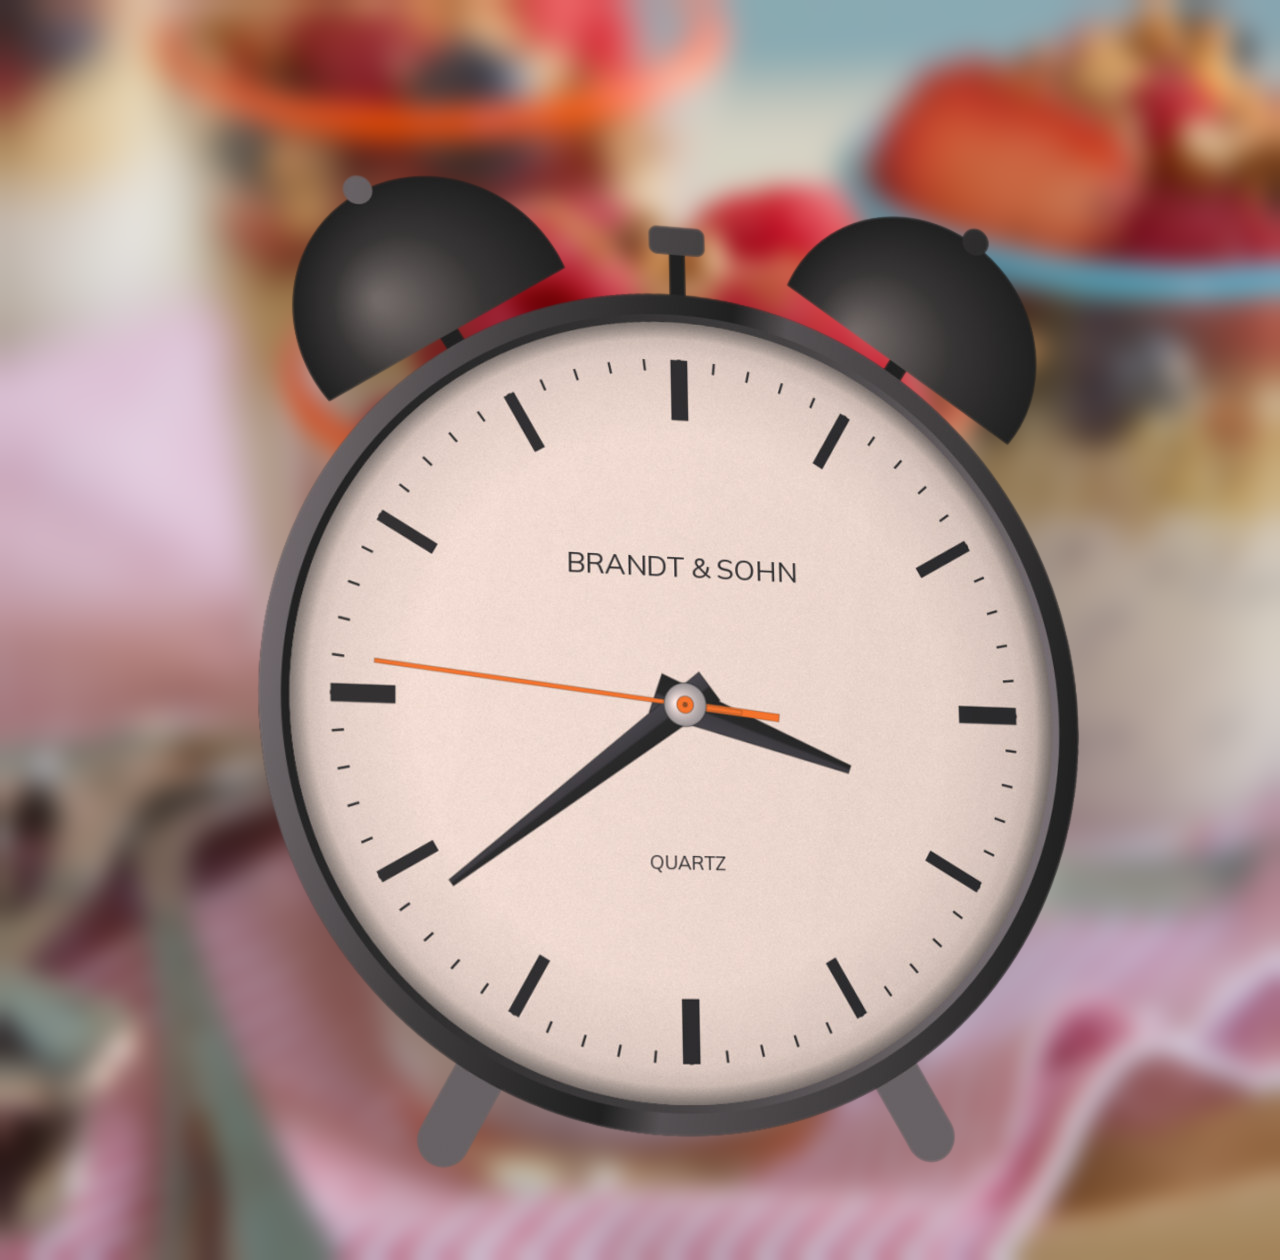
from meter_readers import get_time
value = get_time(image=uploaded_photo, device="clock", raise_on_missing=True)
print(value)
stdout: 3:38:46
